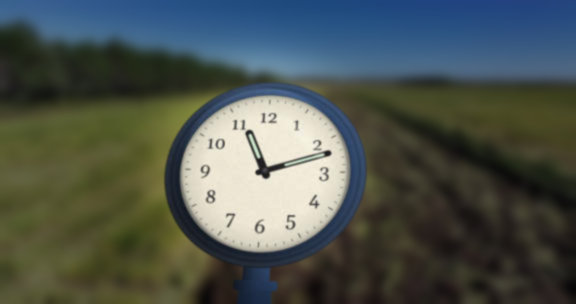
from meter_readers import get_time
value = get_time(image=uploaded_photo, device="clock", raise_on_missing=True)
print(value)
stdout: 11:12
